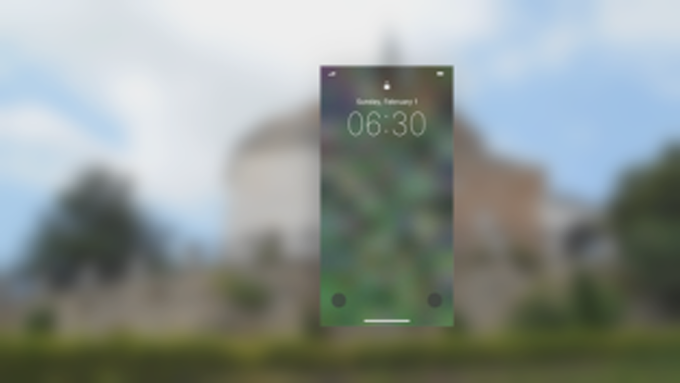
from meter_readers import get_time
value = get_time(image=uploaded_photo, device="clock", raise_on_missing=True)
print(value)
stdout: 6:30
